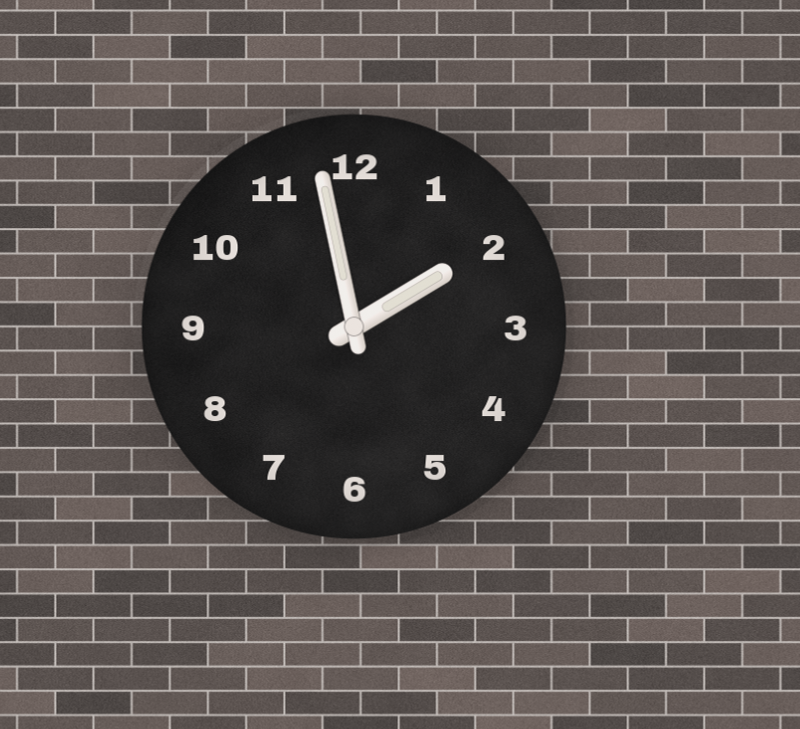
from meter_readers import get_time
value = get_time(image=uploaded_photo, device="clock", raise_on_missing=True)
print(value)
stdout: 1:58
